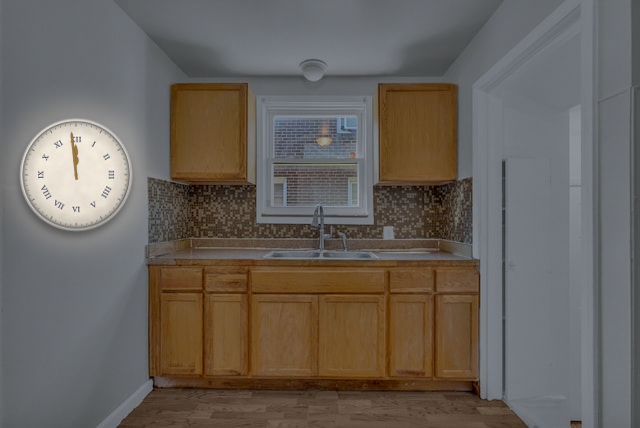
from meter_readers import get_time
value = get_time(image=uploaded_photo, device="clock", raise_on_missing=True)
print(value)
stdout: 11:59
